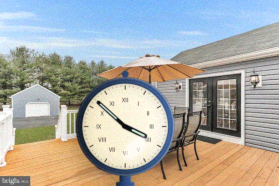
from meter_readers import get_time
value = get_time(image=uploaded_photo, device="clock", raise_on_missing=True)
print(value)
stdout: 3:52
